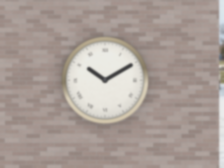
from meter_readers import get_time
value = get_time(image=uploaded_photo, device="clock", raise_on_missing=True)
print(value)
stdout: 10:10
